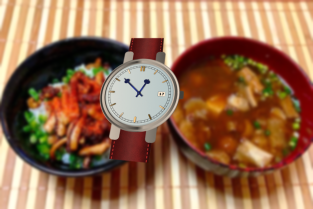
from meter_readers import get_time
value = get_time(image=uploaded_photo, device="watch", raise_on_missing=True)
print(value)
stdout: 12:52
